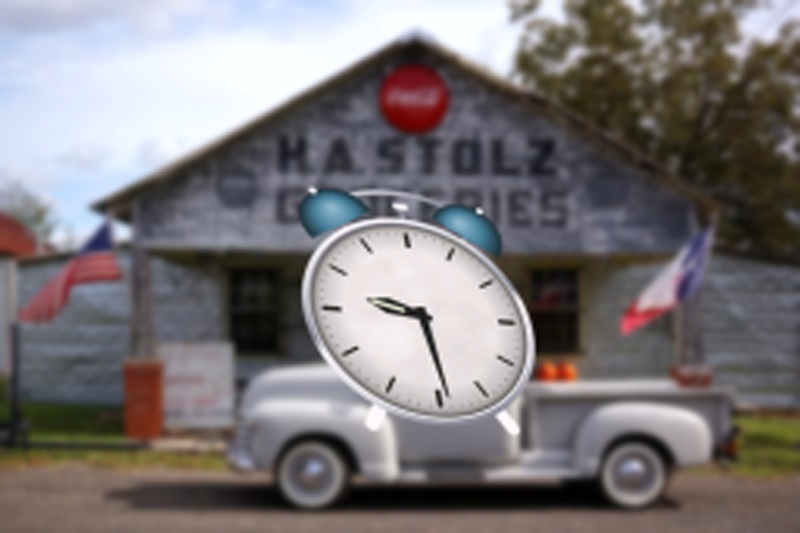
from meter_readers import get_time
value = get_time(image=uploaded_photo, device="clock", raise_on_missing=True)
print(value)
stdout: 9:29
